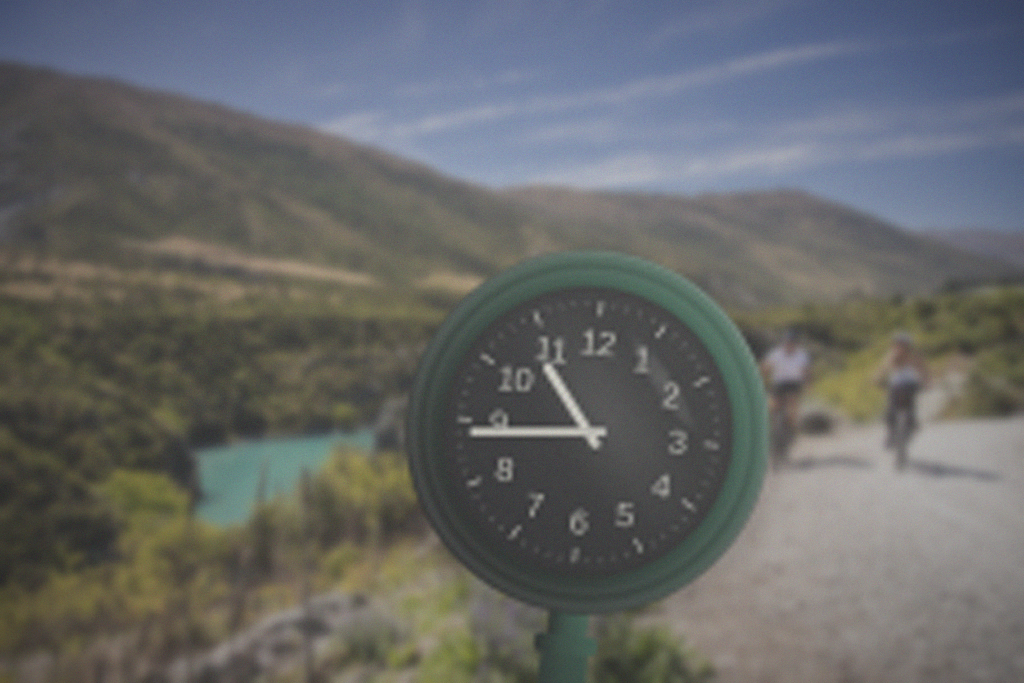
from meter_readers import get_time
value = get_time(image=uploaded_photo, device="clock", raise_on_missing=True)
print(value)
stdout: 10:44
